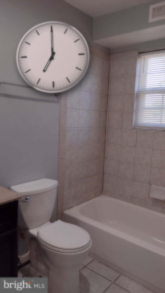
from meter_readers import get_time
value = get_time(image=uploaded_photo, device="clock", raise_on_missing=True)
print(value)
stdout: 7:00
